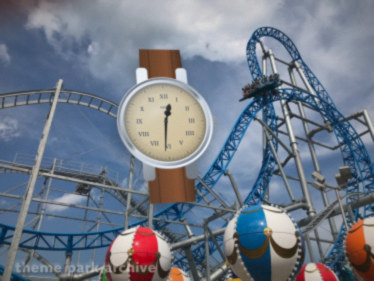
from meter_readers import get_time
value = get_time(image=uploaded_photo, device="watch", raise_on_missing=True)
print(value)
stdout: 12:31
